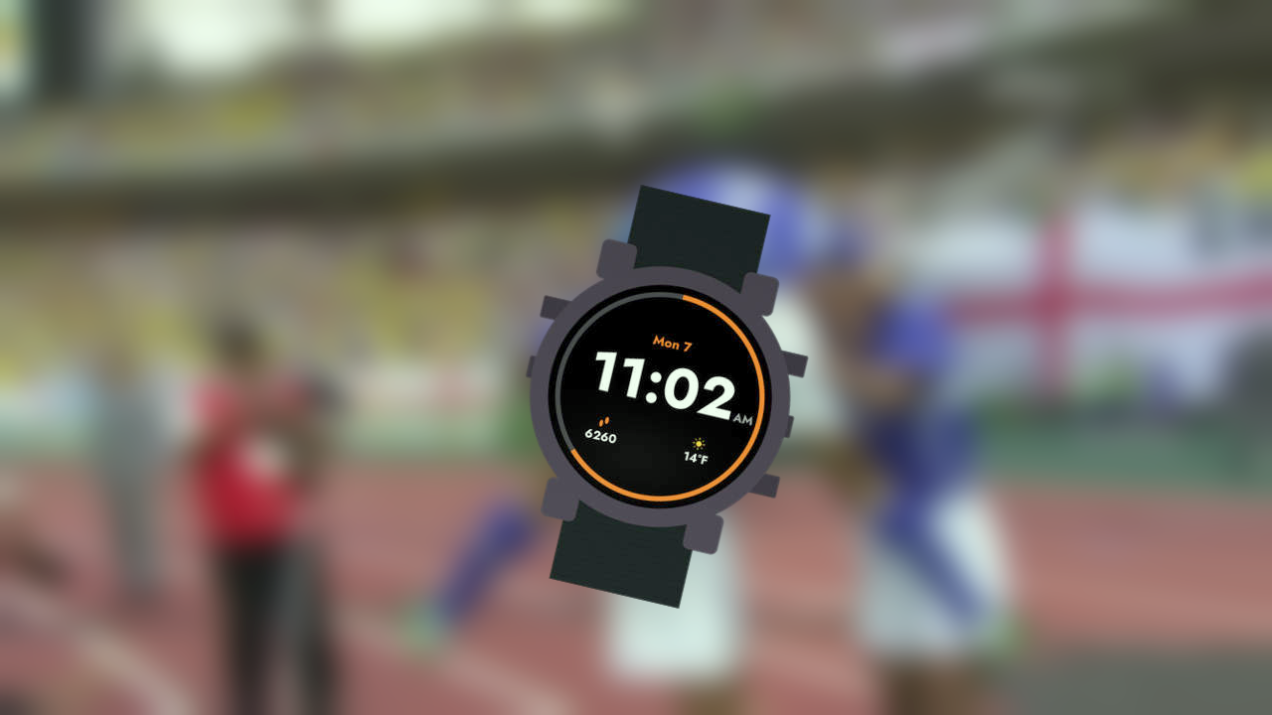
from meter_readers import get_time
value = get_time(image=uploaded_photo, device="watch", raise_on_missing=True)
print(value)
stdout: 11:02
